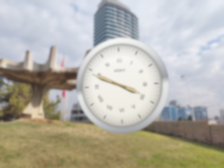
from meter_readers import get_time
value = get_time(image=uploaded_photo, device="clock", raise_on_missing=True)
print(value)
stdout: 3:49
